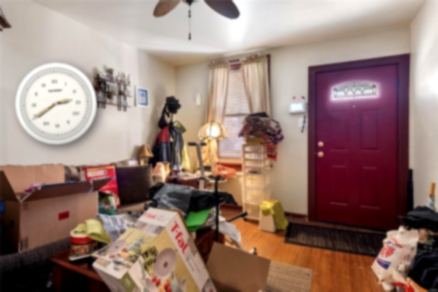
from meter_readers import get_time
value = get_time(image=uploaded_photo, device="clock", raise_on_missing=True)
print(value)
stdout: 2:40
